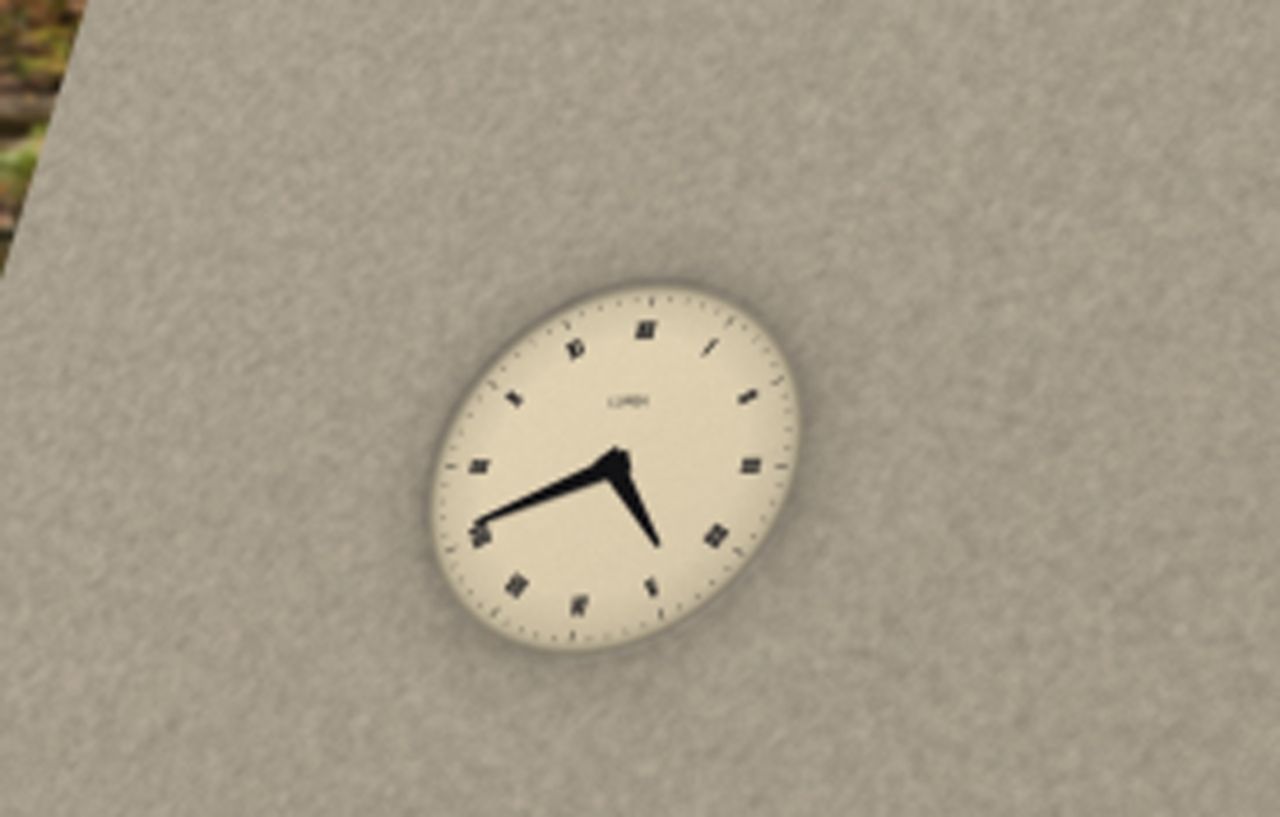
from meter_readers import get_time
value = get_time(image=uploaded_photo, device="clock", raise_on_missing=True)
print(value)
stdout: 4:41
